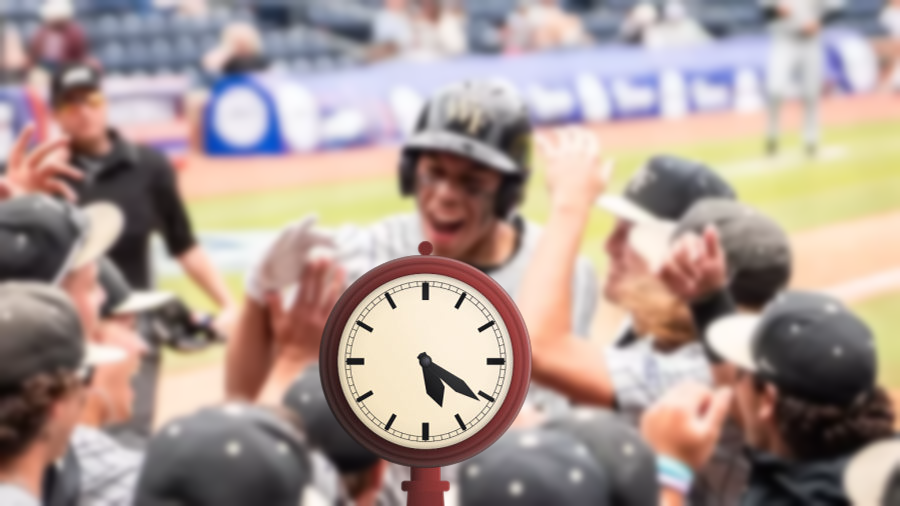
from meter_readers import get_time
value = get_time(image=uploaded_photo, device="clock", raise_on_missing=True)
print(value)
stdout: 5:21
